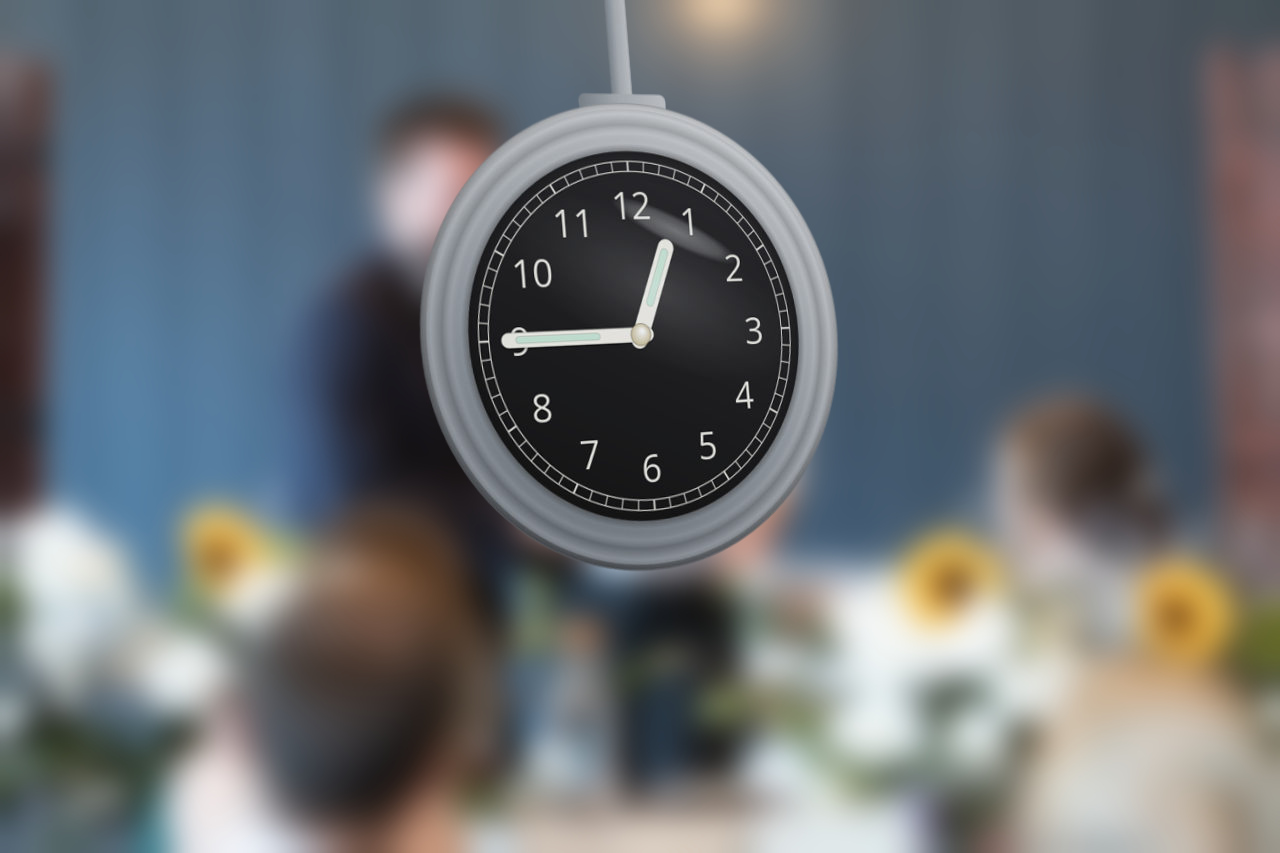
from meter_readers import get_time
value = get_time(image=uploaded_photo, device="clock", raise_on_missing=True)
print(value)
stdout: 12:45
